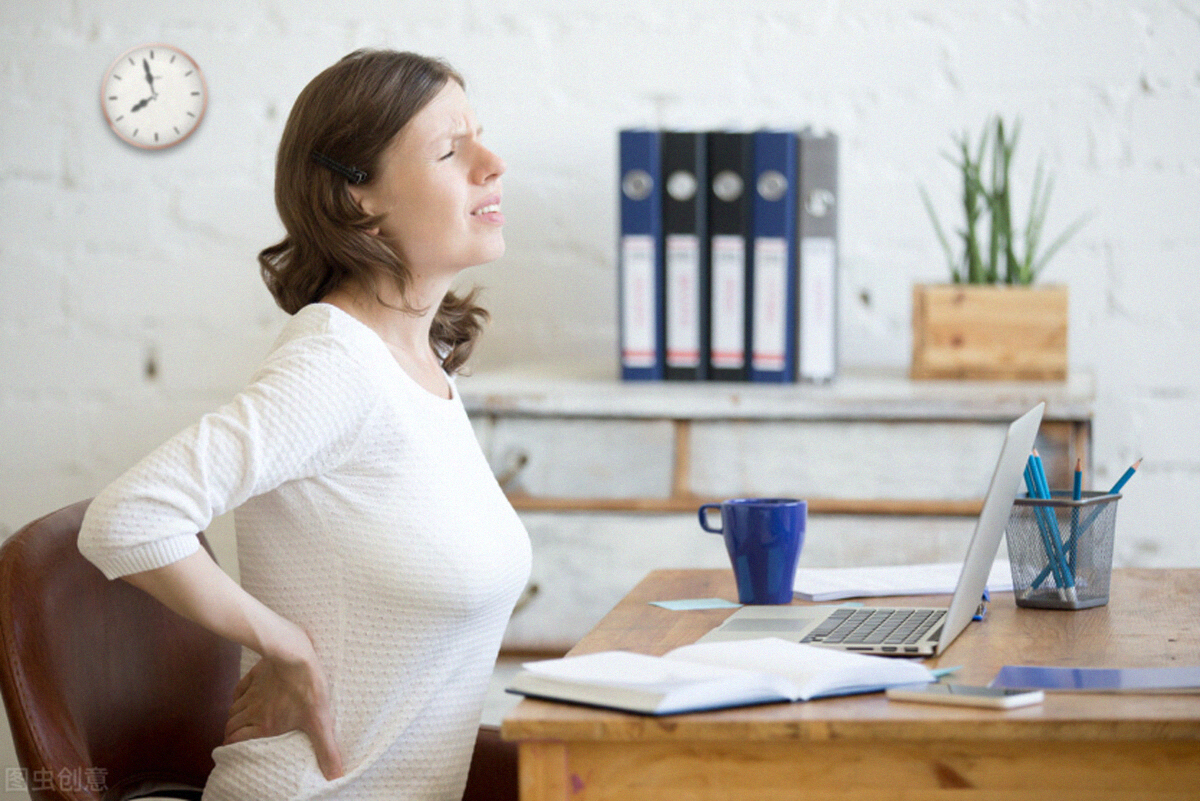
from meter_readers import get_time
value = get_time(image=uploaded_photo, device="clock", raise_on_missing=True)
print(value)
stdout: 7:58
